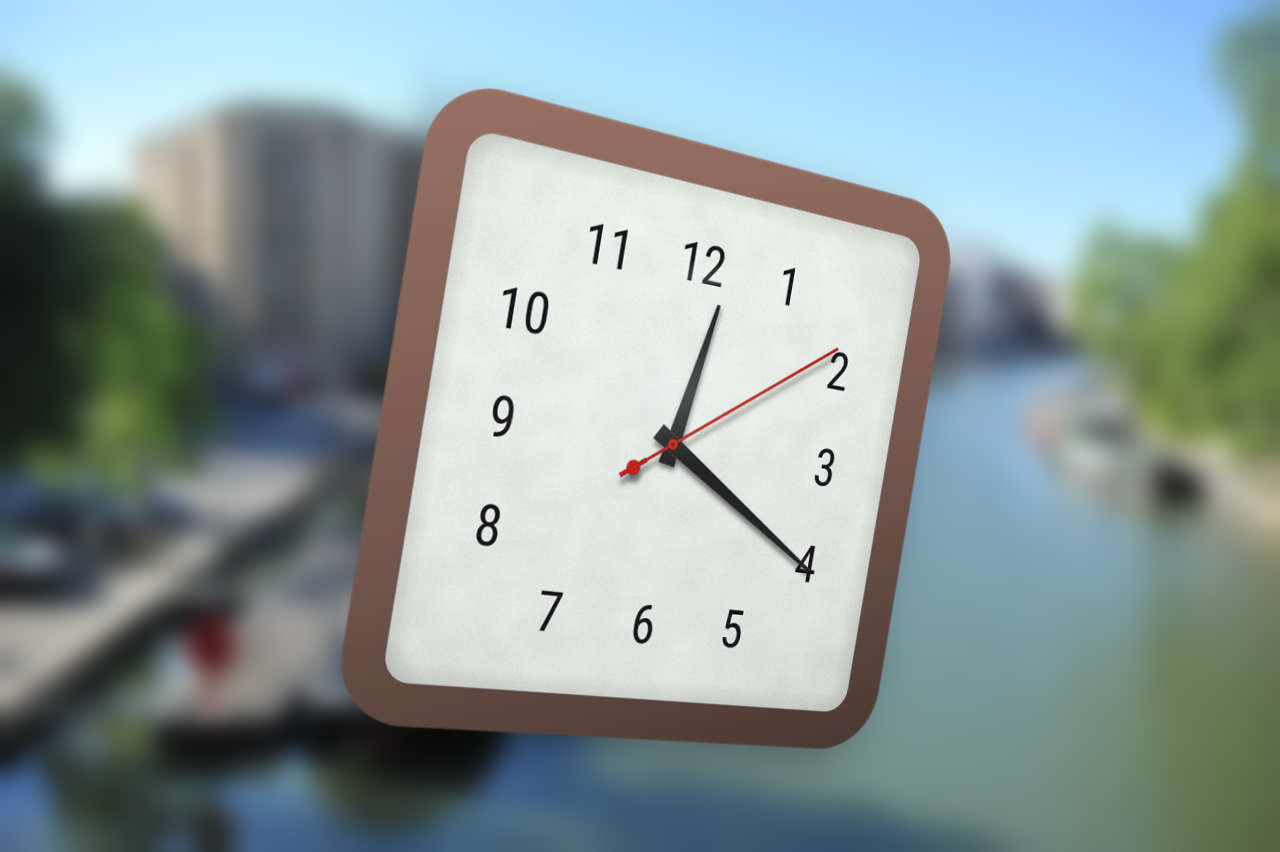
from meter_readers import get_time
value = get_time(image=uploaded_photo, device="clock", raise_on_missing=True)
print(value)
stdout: 12:20:09
